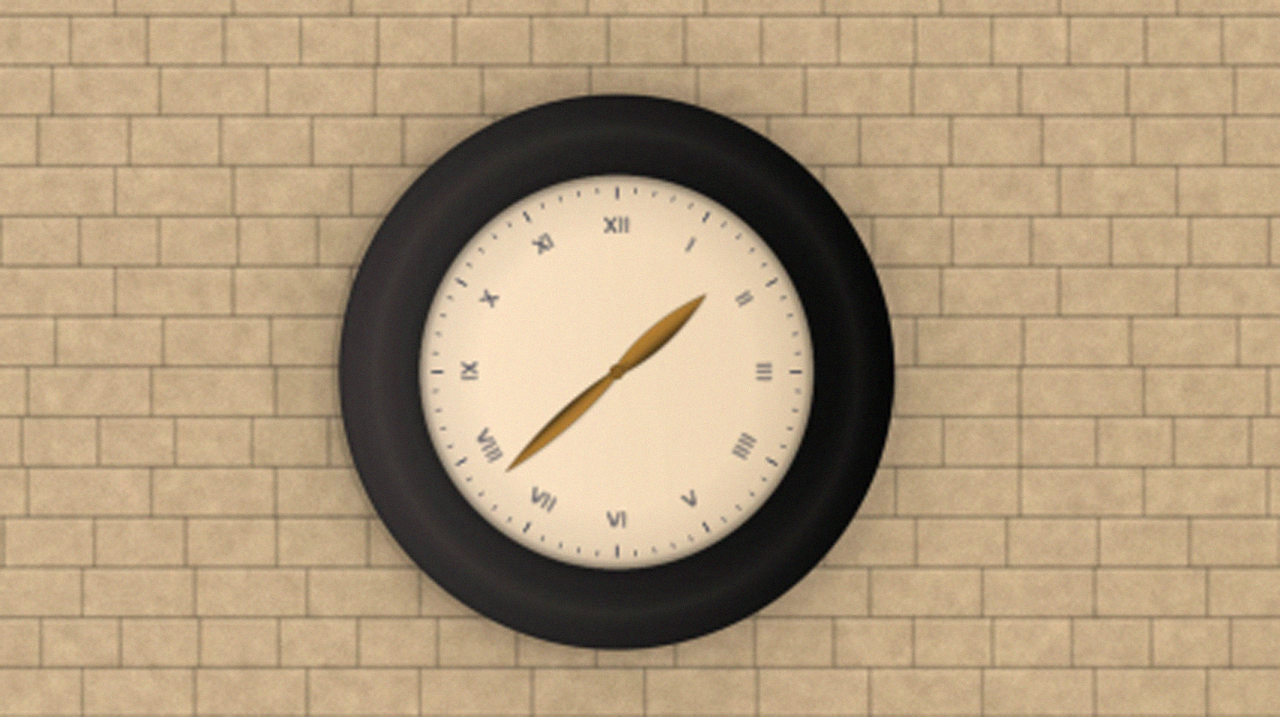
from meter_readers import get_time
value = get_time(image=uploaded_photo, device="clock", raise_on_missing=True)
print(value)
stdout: 1:38
